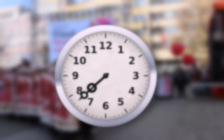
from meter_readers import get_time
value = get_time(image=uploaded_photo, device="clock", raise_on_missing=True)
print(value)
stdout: 7:38
